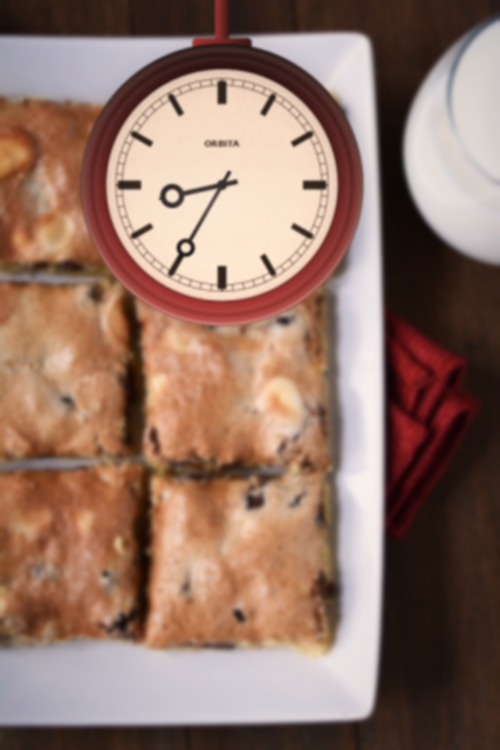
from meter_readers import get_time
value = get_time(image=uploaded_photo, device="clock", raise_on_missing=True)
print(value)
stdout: 8:35
